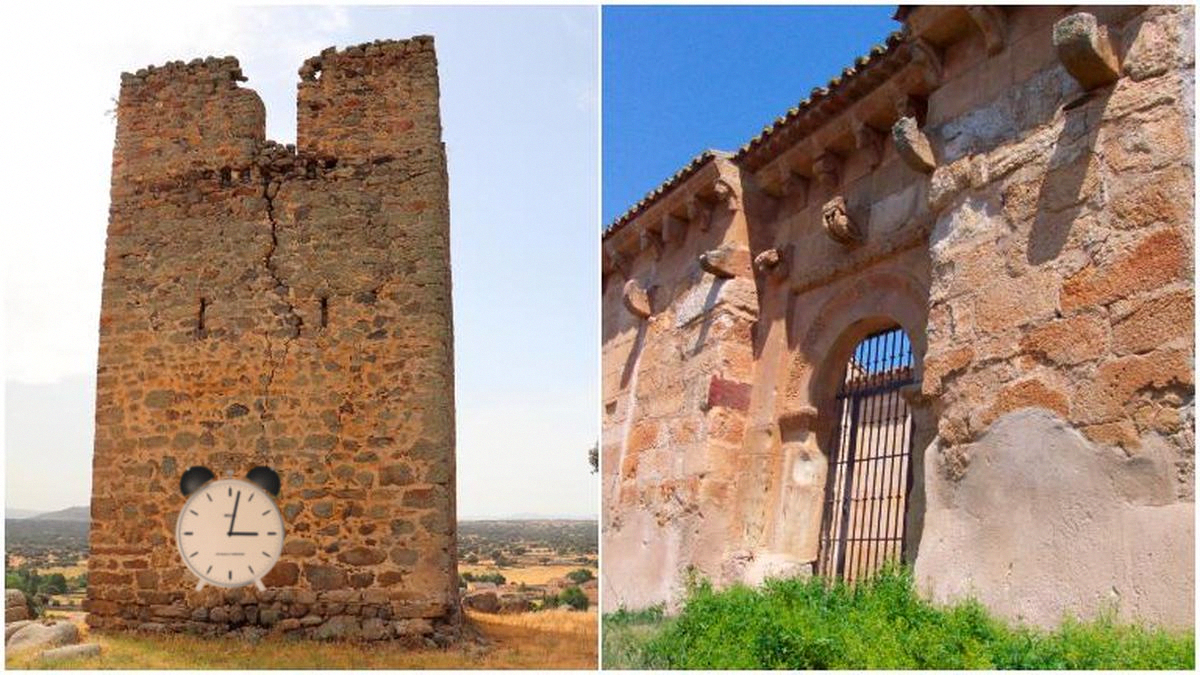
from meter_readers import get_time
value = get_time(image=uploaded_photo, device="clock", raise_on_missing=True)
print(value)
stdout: 3:02
